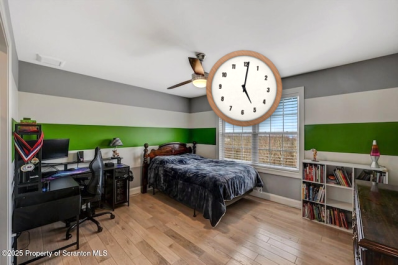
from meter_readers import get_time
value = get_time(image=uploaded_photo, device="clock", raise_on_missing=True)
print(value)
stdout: 5:01
